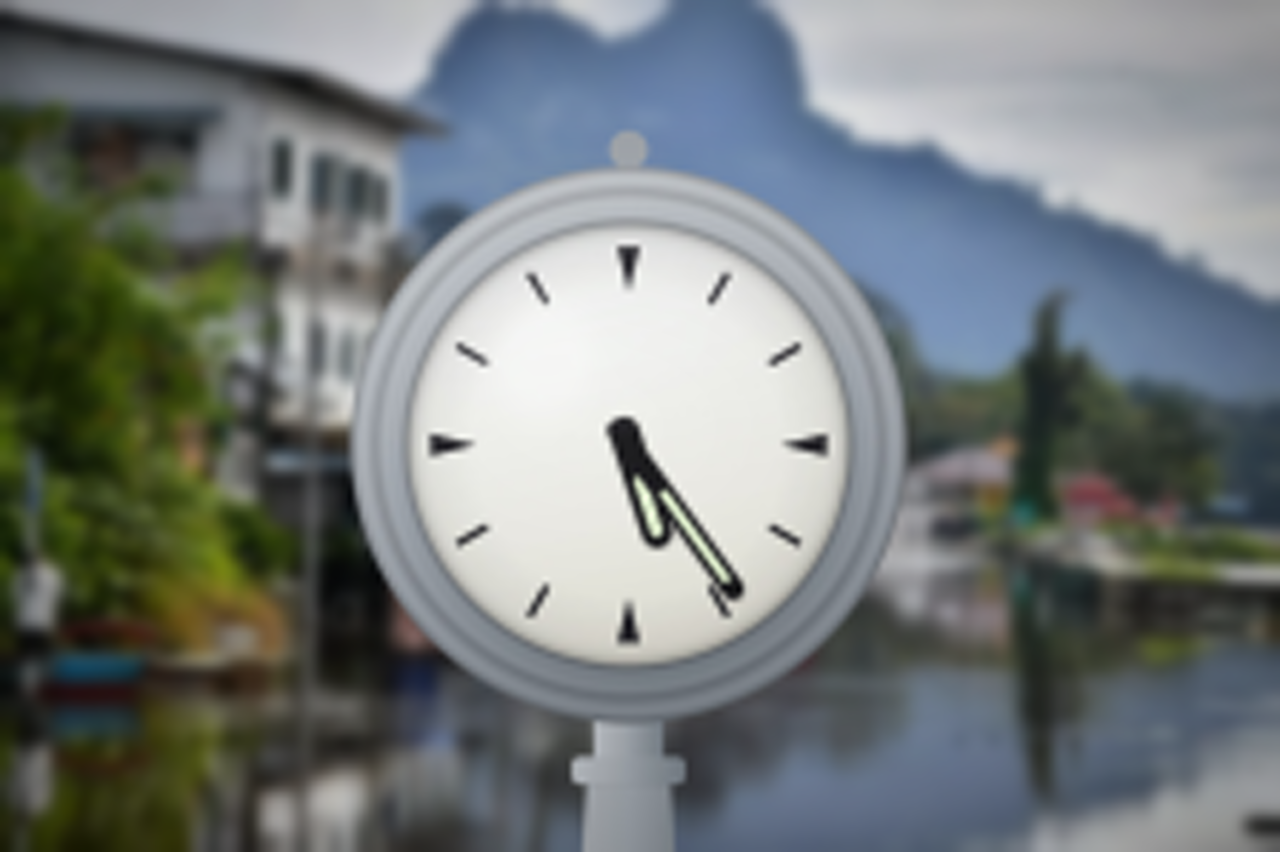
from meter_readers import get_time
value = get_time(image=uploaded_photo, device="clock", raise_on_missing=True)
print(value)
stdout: 5:24
